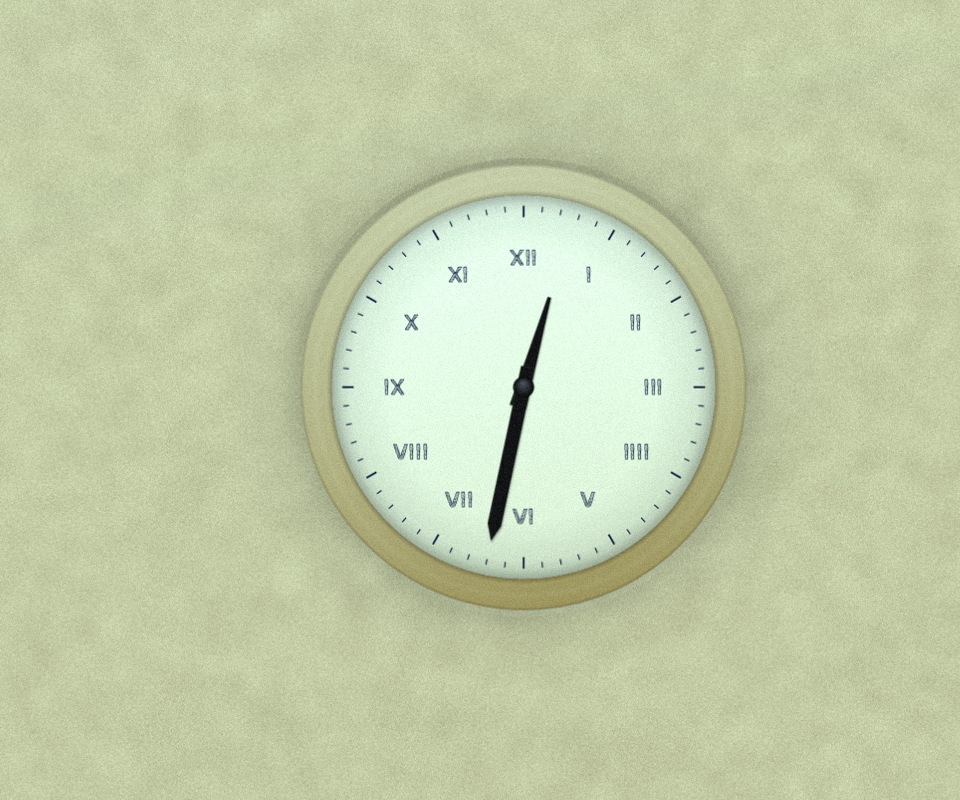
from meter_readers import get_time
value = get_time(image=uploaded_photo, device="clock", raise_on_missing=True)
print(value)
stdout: 12:32
